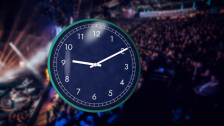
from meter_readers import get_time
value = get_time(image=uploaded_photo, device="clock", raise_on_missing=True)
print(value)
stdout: 9:10
